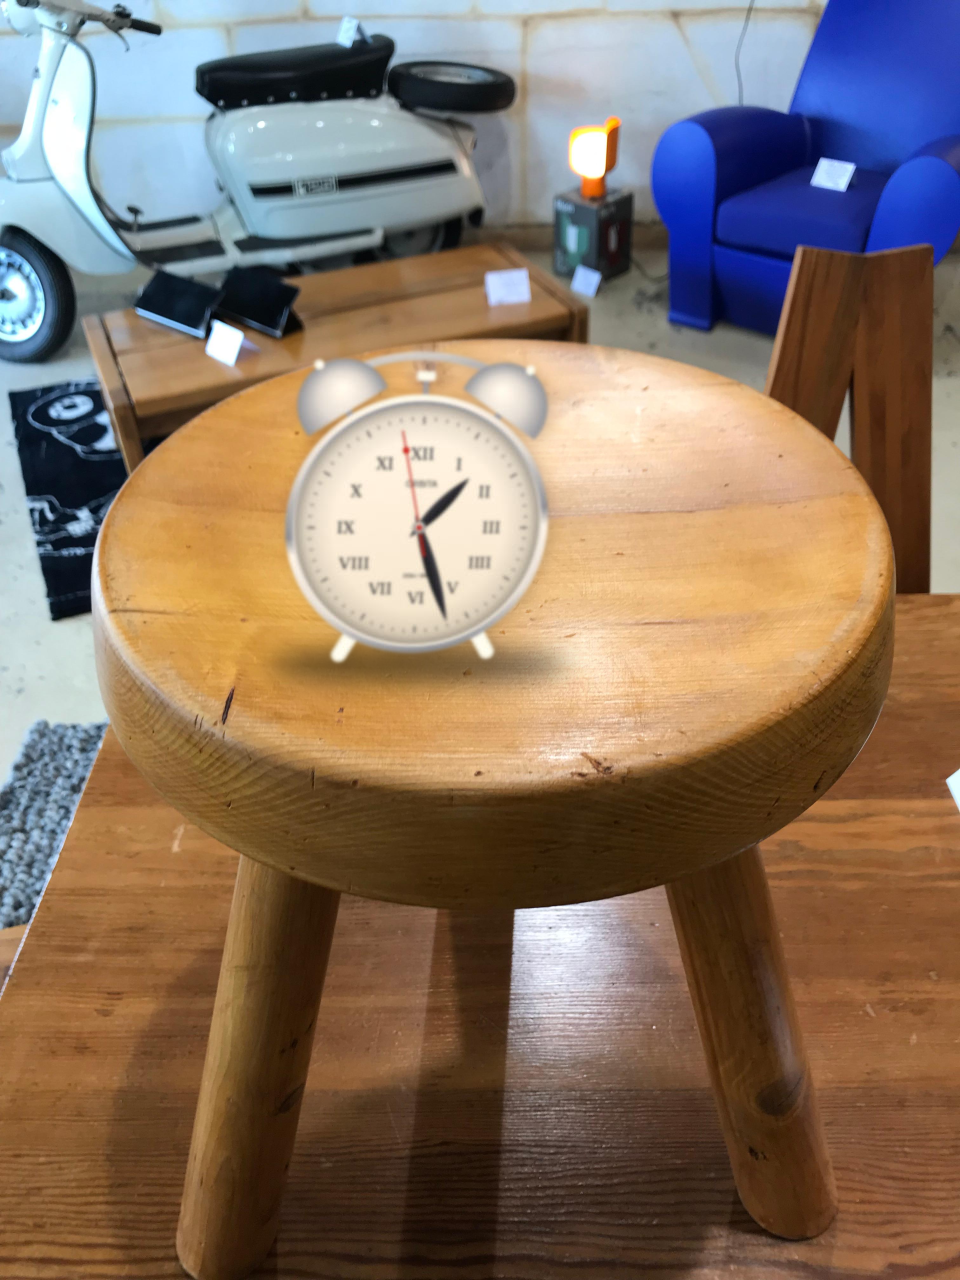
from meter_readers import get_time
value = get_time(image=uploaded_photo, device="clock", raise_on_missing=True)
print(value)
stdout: 1:26:58
